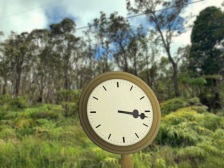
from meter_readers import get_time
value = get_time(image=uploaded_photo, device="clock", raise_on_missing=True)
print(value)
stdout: 3:17
